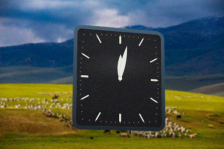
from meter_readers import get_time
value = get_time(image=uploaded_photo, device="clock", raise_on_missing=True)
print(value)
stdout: 12:02
